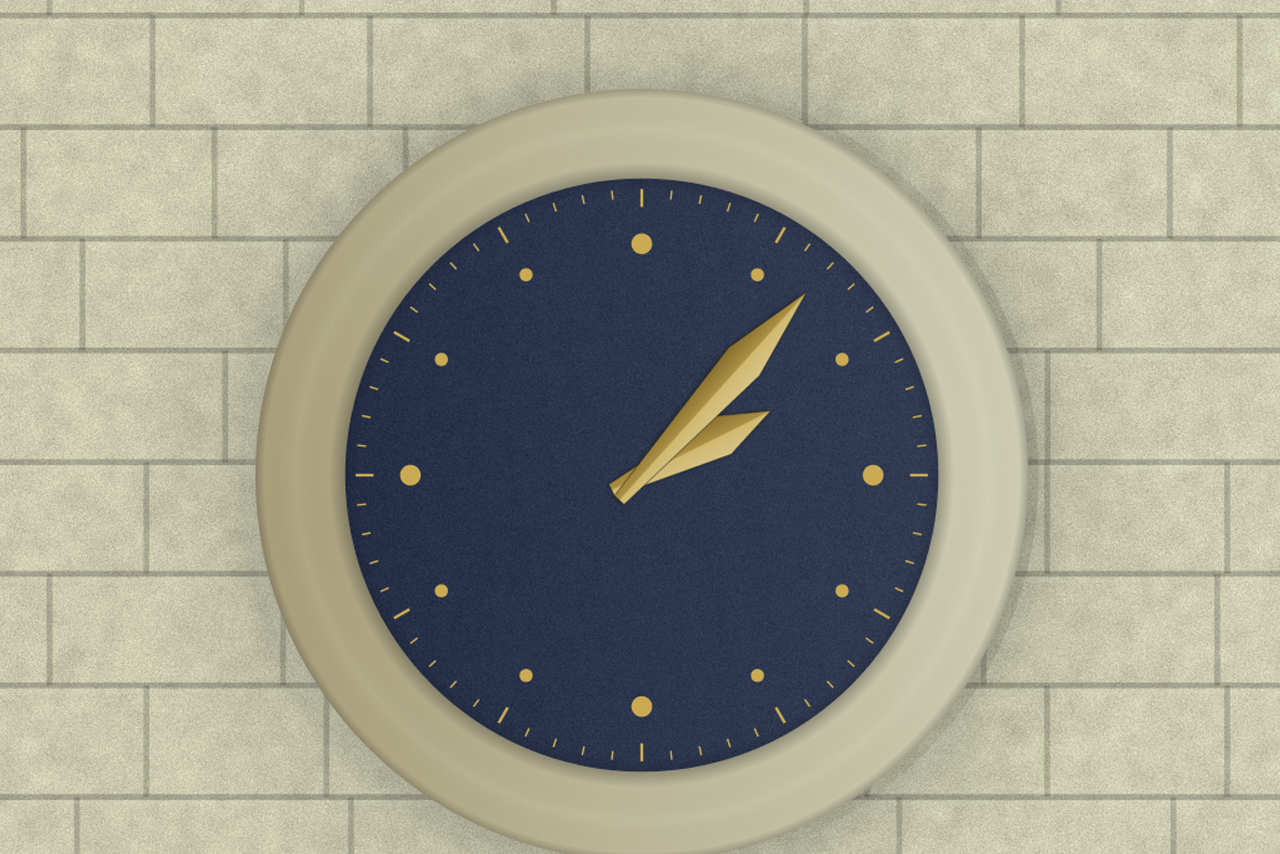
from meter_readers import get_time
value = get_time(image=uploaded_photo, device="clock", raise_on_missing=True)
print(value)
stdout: 2:07
